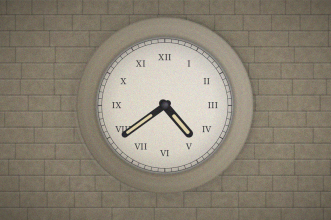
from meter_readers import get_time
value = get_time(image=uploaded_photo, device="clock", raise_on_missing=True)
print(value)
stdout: 4:39
